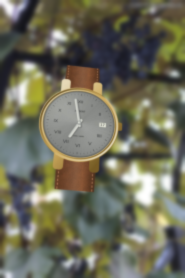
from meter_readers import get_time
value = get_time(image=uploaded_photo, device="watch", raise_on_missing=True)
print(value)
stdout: 6:58
